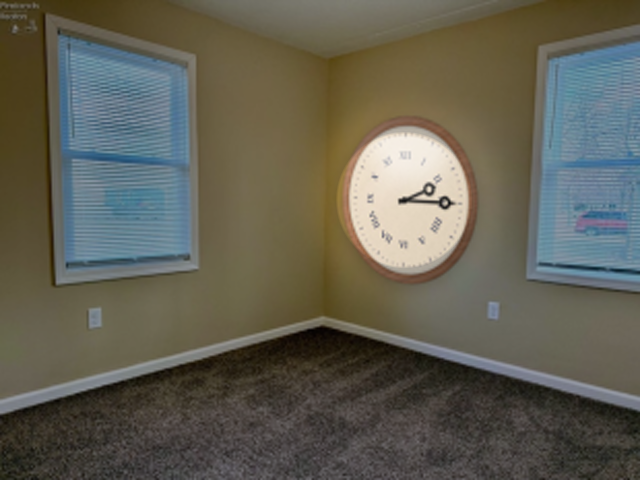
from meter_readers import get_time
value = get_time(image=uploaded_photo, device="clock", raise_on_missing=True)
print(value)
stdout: 2:15
